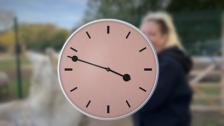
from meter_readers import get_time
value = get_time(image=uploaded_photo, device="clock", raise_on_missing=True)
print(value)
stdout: 3:48
